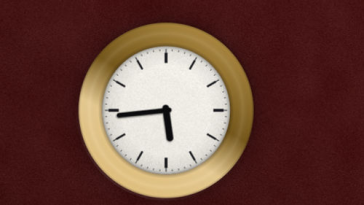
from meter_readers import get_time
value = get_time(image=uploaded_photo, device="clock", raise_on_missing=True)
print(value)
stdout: 5:44
